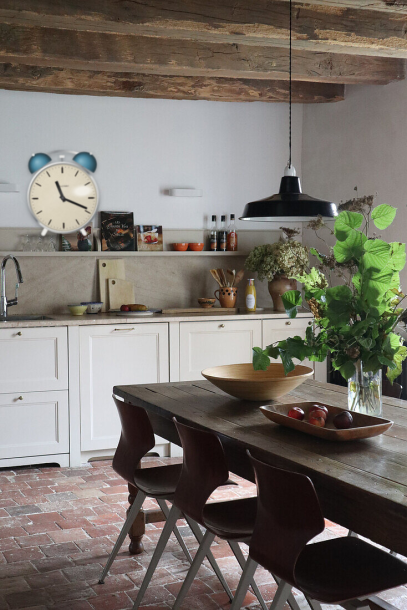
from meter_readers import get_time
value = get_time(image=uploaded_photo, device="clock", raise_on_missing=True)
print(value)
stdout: 11:19
